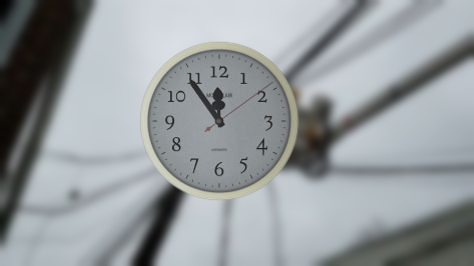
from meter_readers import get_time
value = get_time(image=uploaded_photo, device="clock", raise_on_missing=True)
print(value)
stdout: 11:54:09
